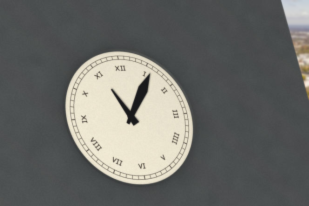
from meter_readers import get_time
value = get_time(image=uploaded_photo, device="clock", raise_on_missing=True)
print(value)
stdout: 11:06
